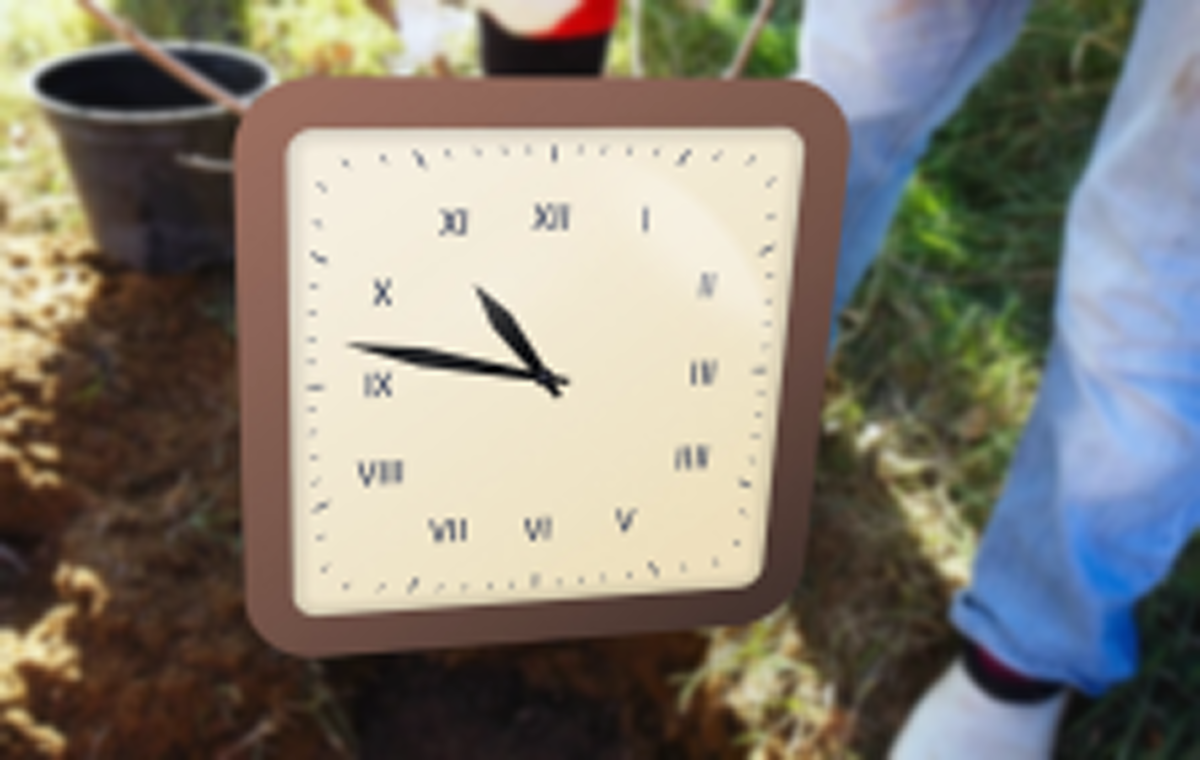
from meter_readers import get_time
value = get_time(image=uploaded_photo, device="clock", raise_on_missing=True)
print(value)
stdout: 10:47
